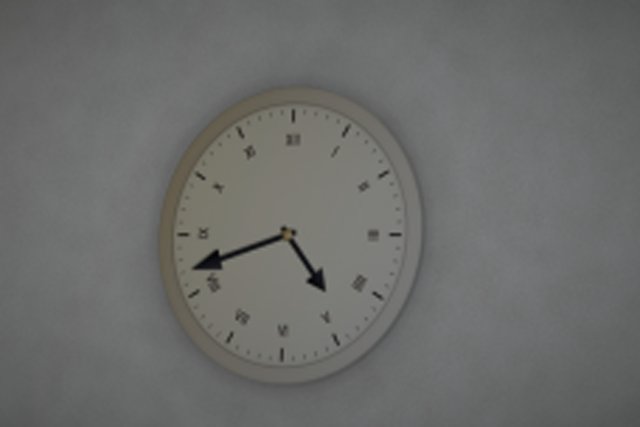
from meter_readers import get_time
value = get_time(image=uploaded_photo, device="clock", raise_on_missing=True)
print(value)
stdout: 4:42
